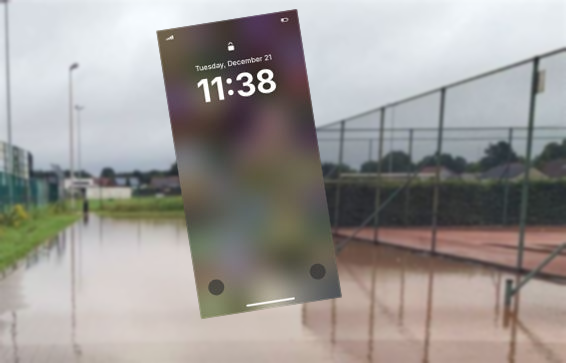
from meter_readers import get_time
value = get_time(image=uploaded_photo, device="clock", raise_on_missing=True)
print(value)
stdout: 11:38
